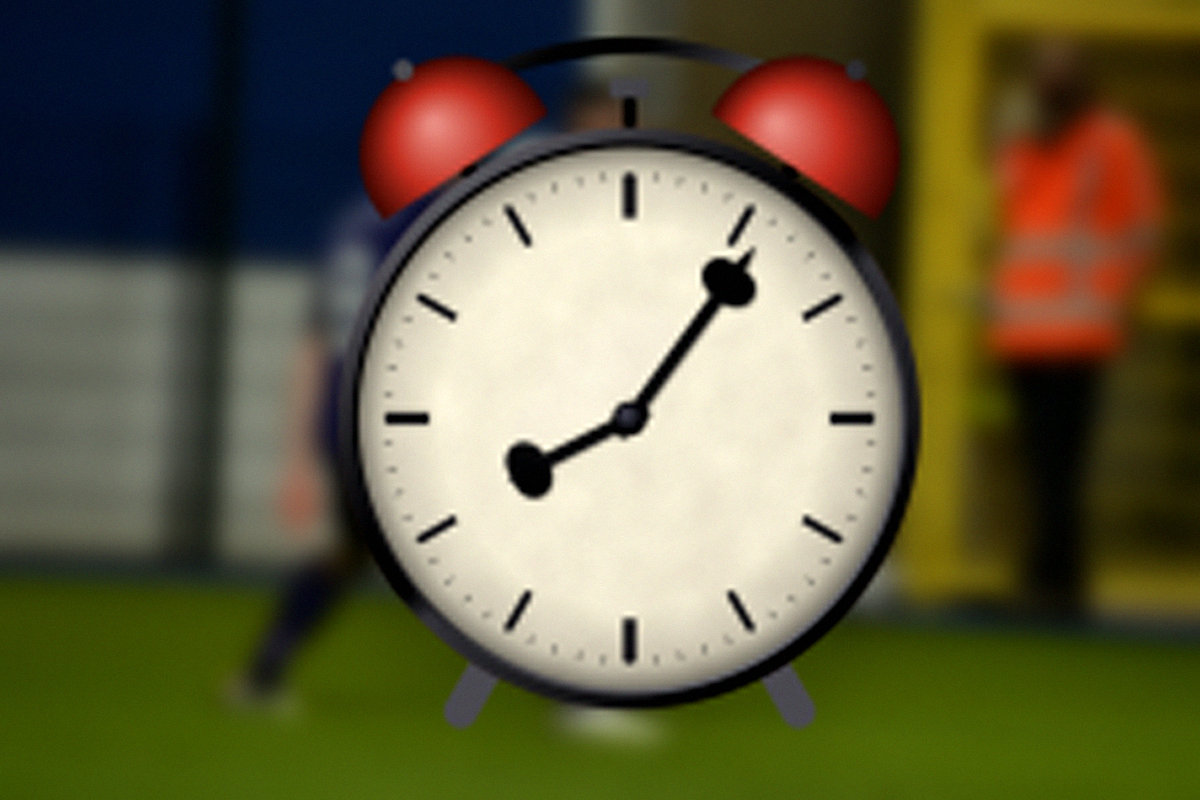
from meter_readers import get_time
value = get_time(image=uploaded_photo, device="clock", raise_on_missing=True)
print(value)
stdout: 8:06
